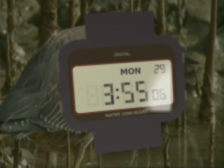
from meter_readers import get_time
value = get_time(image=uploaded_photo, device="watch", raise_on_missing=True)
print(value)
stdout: 3:55:06
